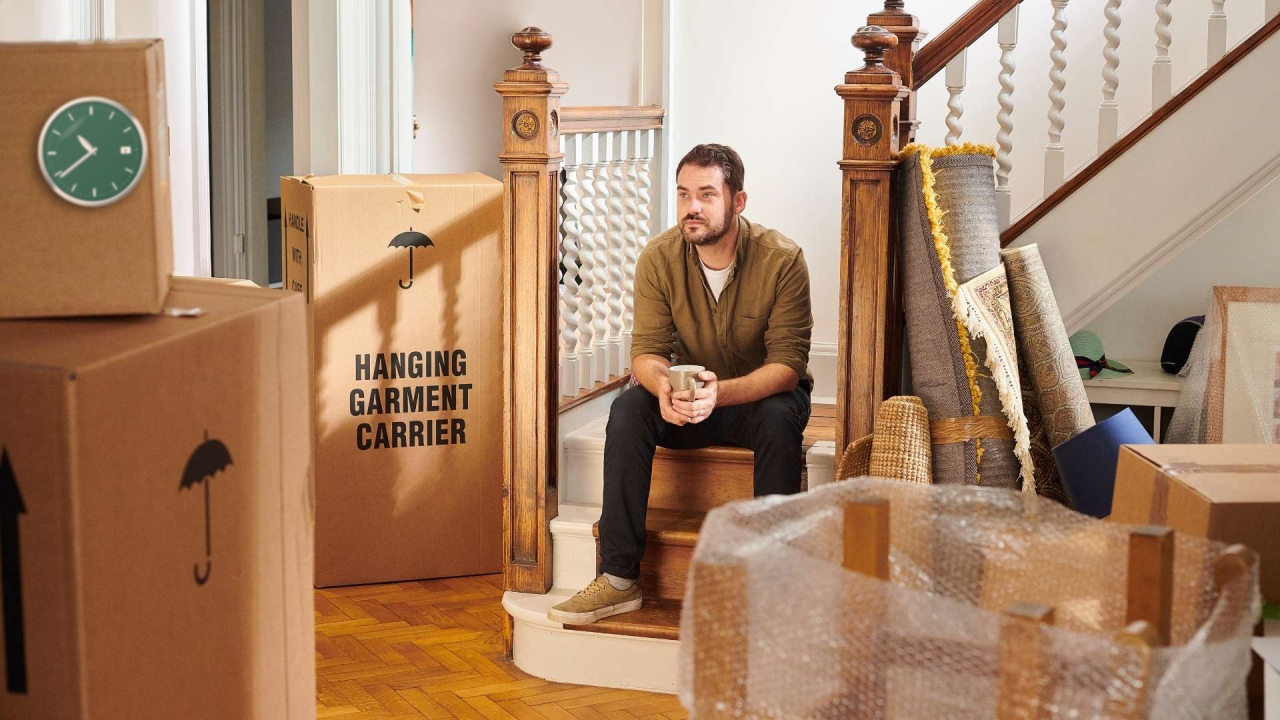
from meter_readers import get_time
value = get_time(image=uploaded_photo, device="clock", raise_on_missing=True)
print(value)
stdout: 10:39
